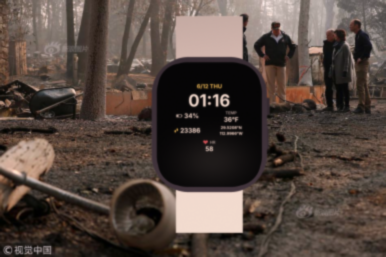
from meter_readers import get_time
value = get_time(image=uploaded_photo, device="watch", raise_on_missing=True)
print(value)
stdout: 1:16
